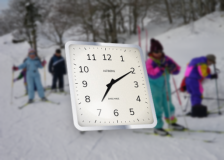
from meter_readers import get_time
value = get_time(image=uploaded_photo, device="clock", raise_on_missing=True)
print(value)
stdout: 7:10
